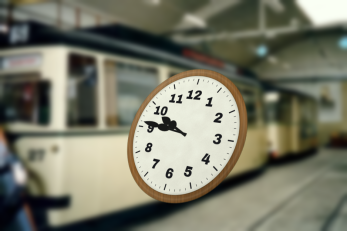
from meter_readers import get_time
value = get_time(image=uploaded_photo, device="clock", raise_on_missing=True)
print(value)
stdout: 9:46
